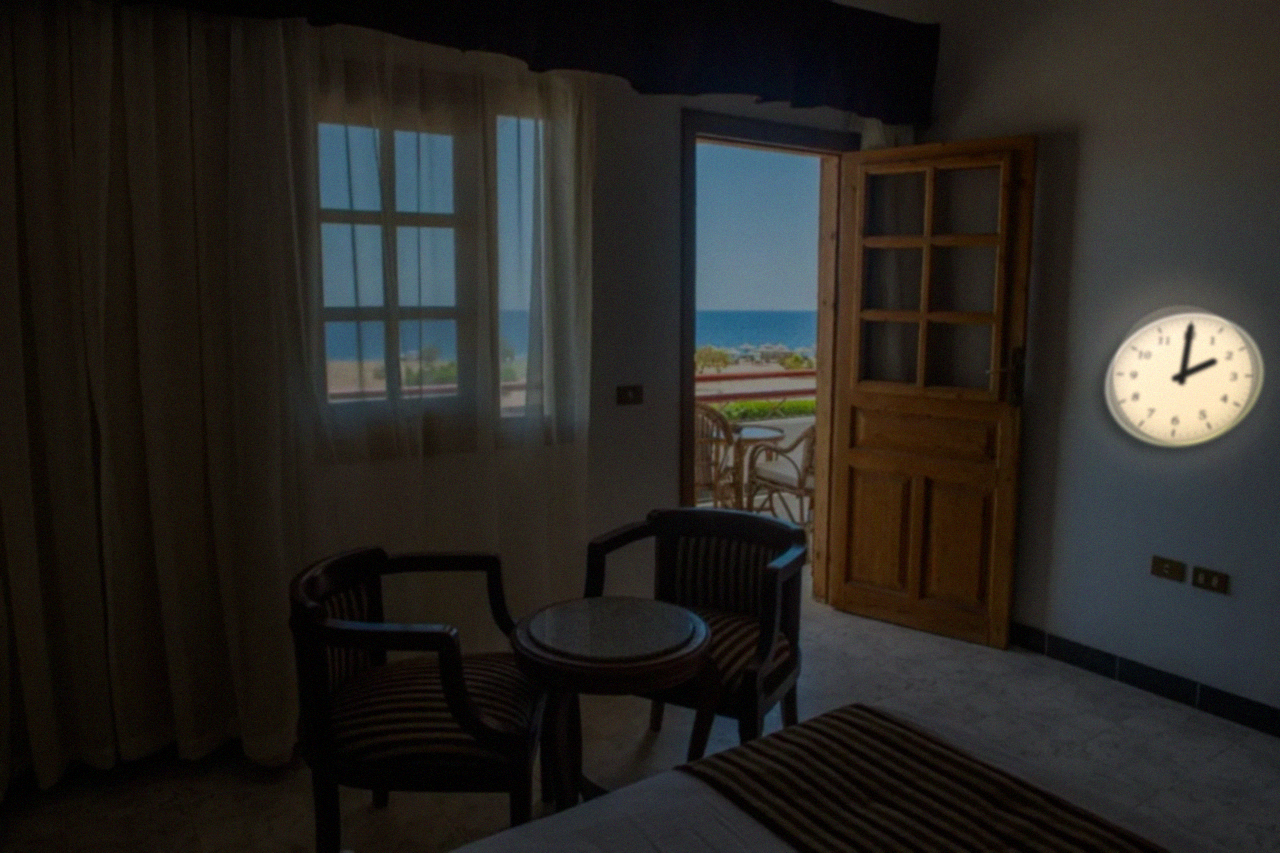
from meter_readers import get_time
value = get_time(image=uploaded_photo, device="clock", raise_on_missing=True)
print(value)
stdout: 2:00
